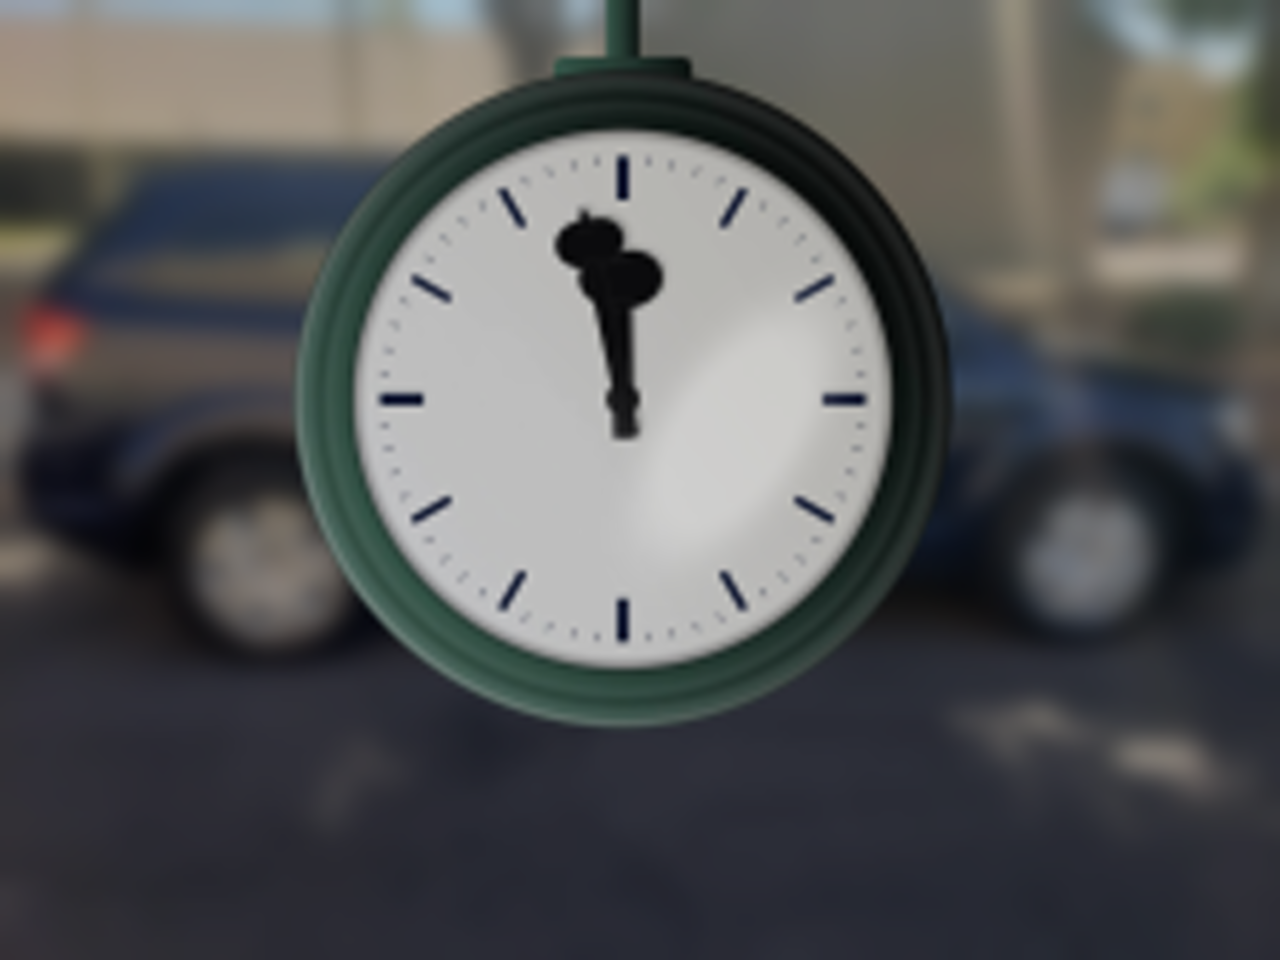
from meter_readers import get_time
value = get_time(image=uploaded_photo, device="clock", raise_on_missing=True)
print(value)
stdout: 11:58
